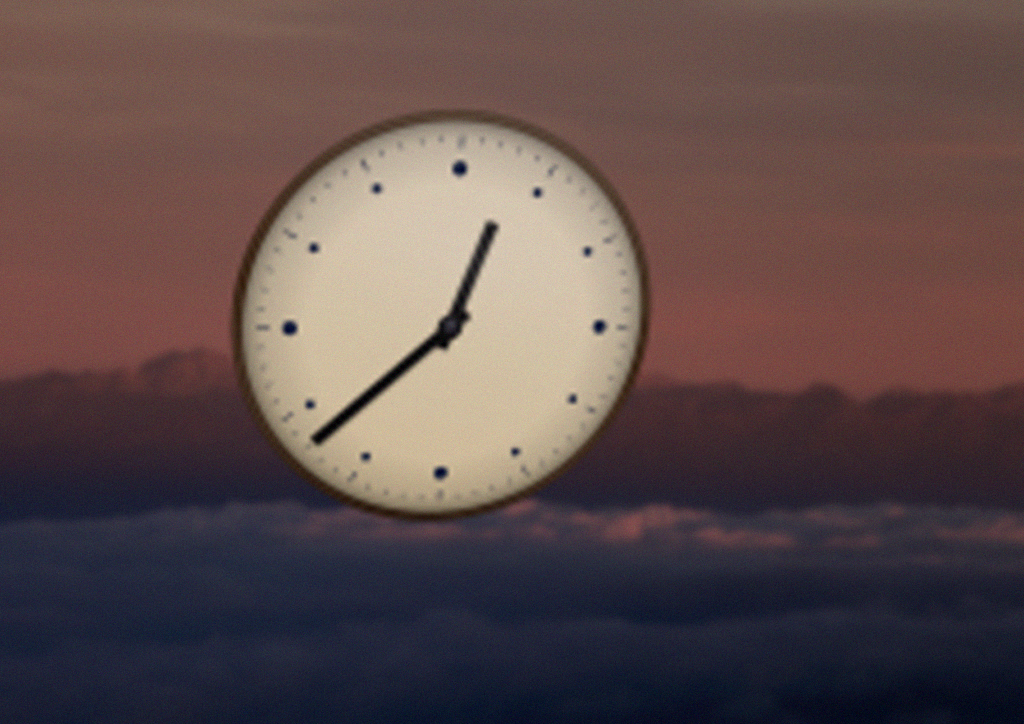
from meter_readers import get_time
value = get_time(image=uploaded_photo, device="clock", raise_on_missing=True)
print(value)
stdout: 12:38
